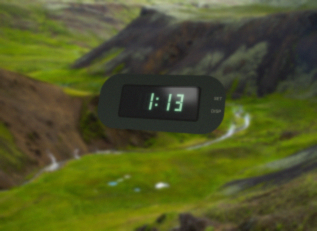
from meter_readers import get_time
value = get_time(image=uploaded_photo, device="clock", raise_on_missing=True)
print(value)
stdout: 1:13
